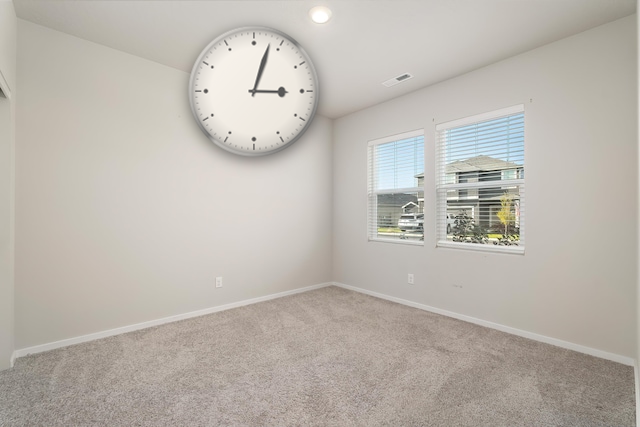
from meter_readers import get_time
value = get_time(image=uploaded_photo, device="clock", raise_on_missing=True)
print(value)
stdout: 3:03
